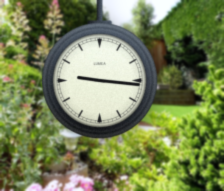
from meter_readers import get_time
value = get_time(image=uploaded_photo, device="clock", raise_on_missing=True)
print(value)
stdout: 9:16
